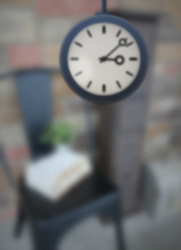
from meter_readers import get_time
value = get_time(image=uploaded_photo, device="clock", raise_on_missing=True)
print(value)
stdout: 3:08
